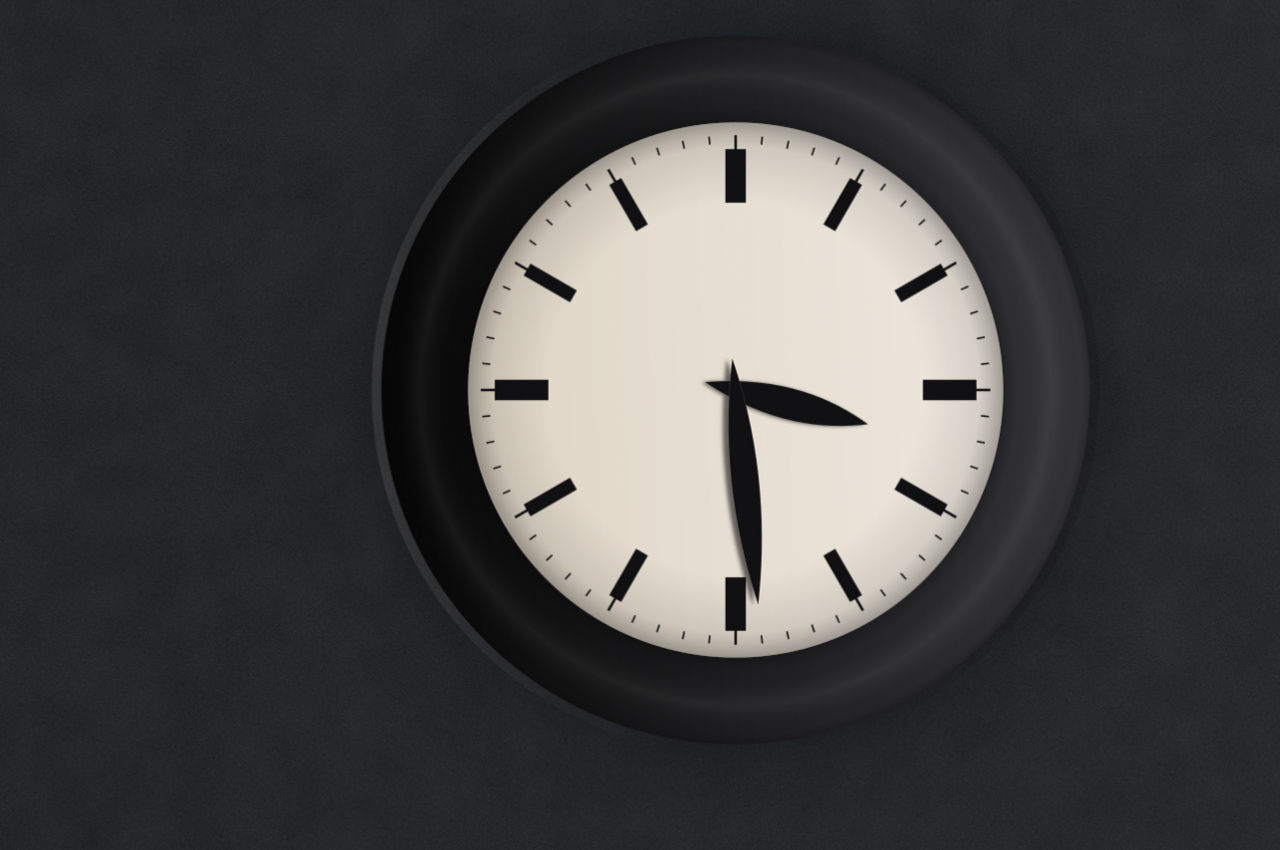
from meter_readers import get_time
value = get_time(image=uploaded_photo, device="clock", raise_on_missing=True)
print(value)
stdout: 3:29
